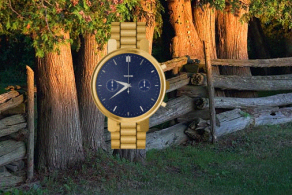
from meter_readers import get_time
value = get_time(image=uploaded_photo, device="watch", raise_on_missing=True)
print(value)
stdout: 9:39
